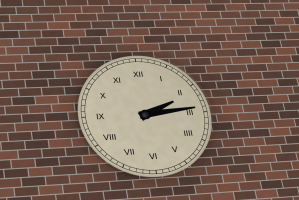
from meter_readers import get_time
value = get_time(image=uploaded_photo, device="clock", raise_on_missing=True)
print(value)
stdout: 2:14
